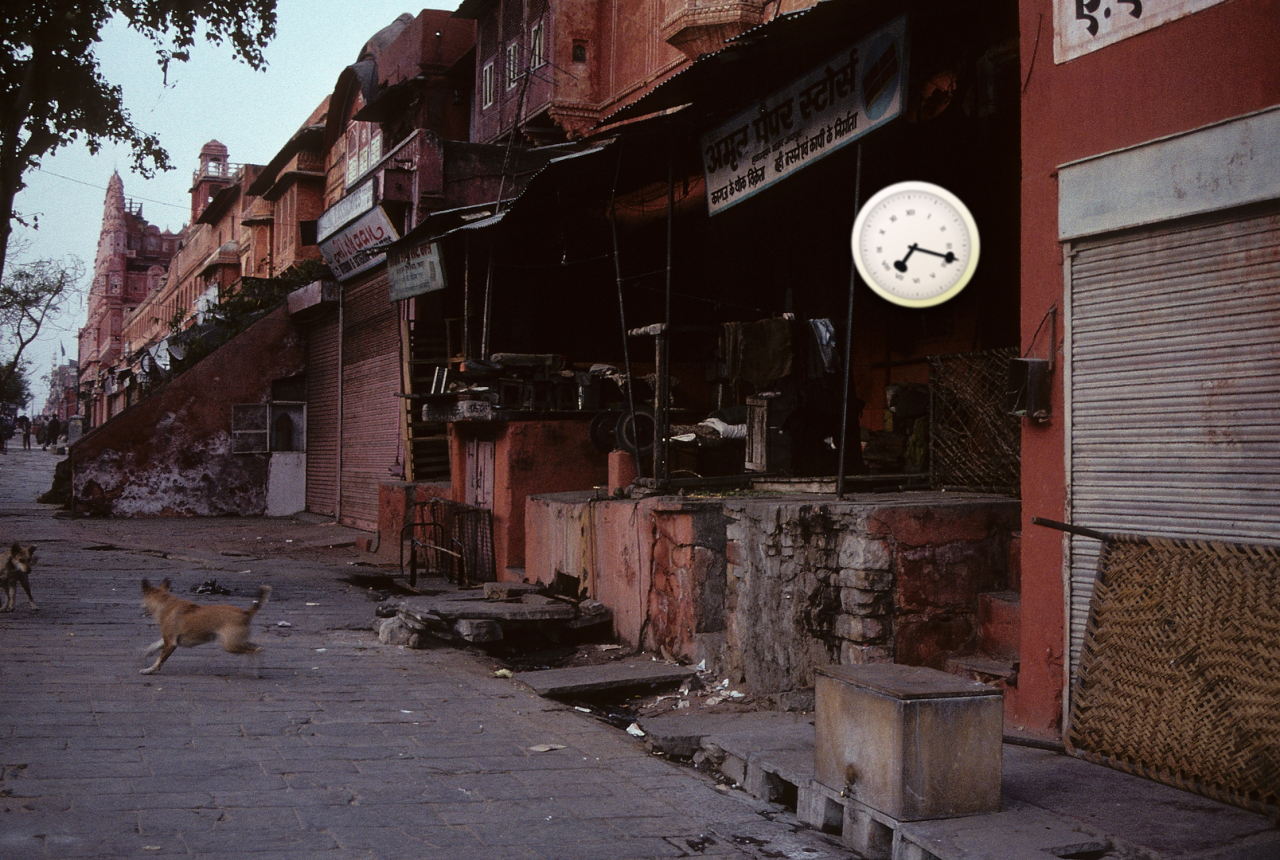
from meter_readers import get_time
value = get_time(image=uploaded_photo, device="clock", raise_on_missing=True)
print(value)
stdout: 7:18
